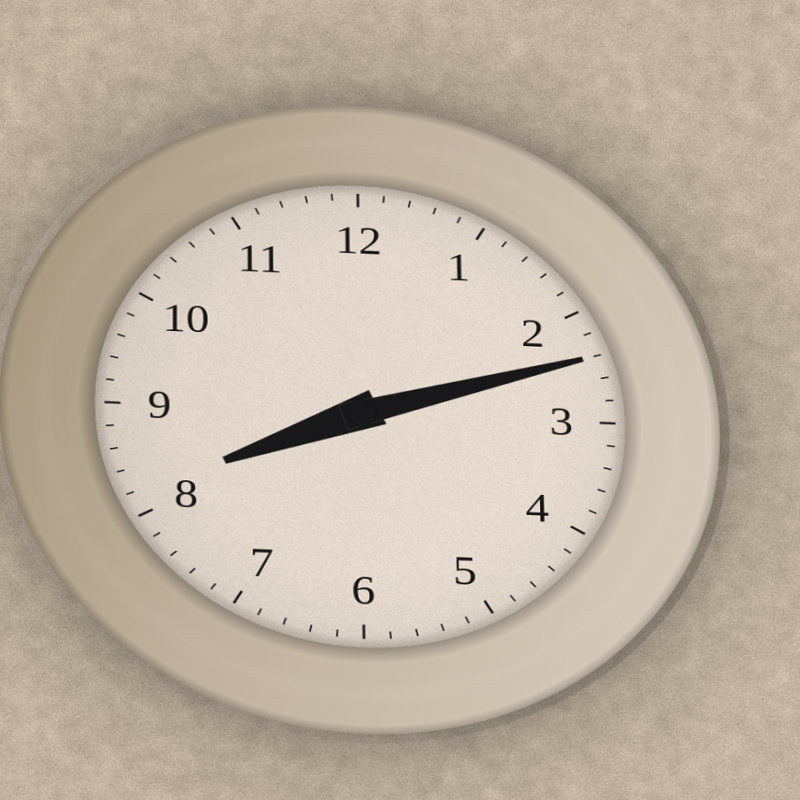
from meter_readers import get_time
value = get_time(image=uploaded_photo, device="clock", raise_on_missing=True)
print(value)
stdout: 8:12
